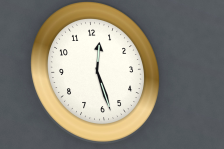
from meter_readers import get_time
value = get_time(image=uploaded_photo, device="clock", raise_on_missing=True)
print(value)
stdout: 12:28
